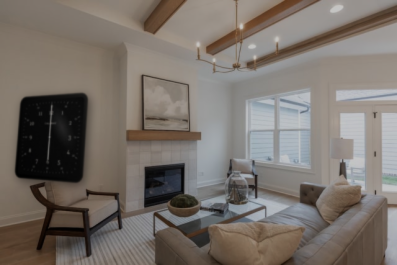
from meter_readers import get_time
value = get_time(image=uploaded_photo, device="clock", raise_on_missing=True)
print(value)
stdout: 6:00
